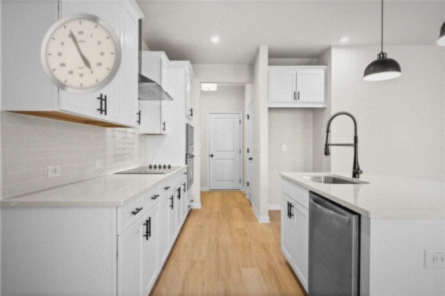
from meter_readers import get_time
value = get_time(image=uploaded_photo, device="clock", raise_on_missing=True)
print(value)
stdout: 4:56
